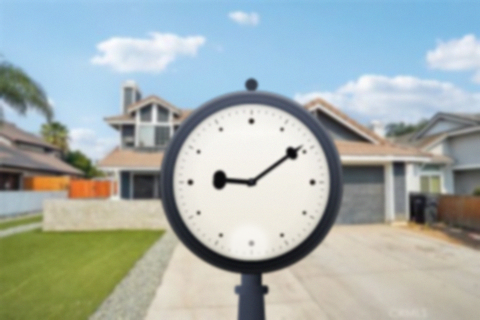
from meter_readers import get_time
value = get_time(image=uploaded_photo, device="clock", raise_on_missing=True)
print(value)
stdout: 9:09
